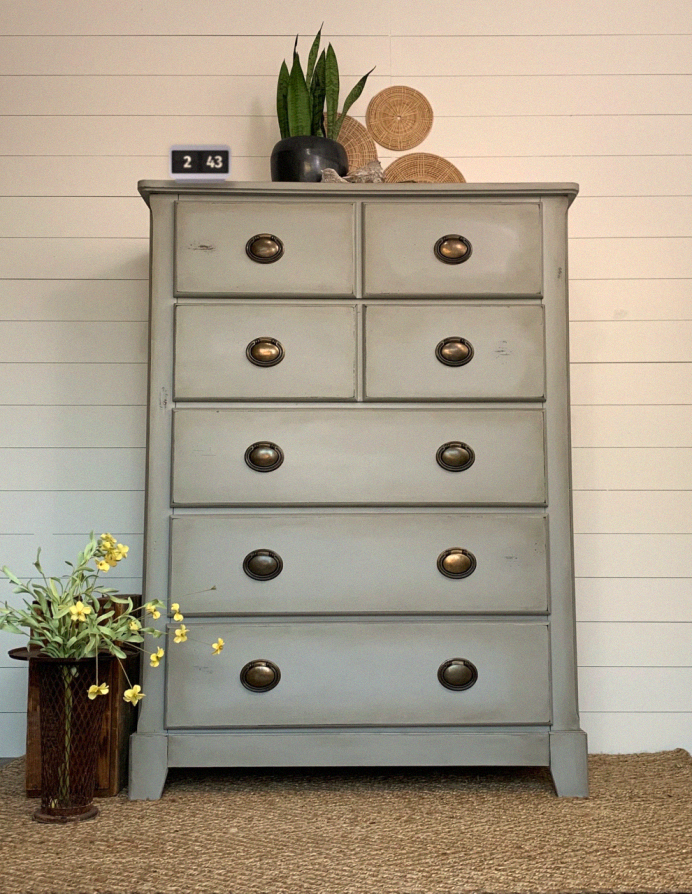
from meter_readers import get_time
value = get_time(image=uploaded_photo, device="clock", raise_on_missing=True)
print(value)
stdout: 2:43
